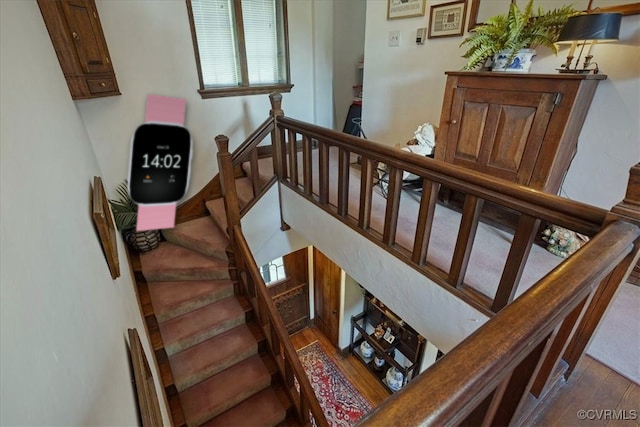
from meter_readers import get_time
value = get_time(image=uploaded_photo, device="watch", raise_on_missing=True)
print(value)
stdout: 14:02
